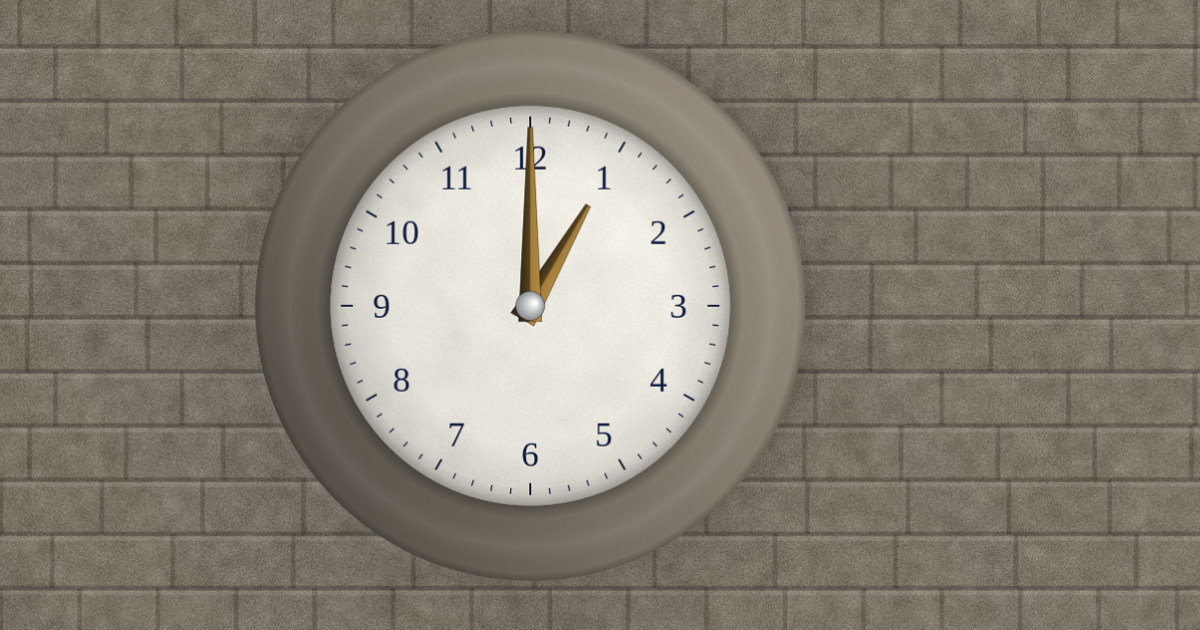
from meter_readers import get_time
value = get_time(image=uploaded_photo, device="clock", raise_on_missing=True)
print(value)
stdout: 1:00
